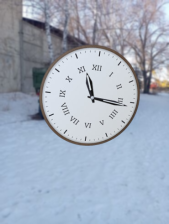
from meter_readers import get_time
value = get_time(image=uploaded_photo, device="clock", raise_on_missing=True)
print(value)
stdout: 11:16
